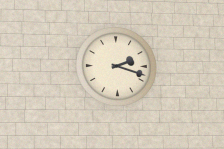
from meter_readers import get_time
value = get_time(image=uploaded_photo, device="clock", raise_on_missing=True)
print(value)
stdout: 2:18
